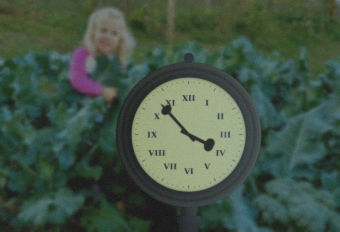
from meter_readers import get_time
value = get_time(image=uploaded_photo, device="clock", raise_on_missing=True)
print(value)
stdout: 3:53
